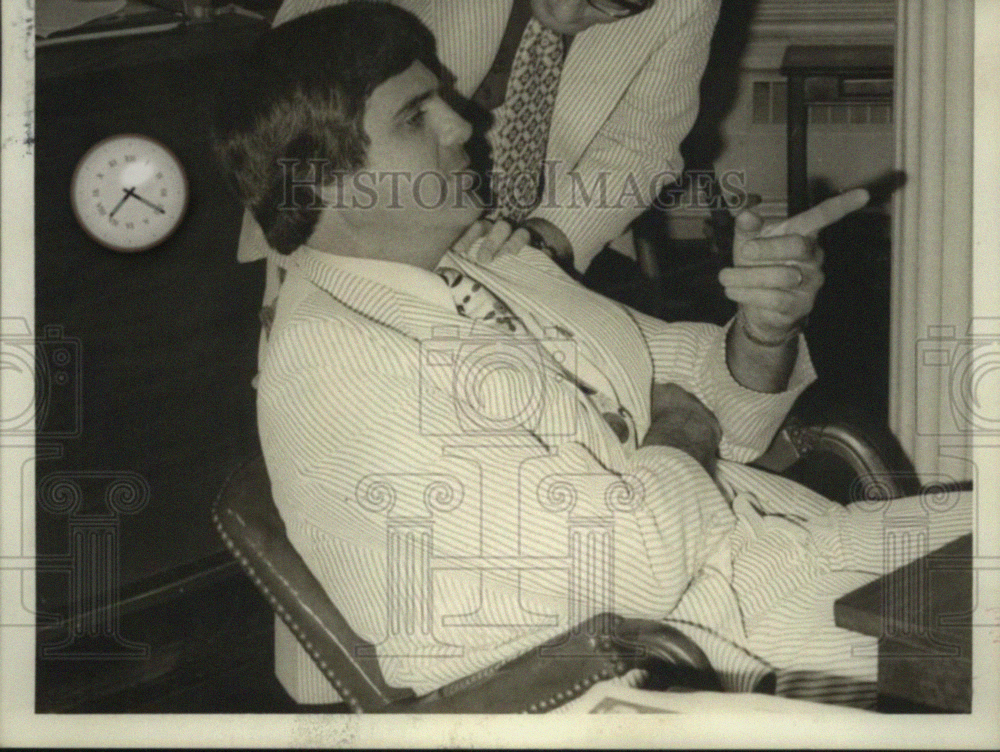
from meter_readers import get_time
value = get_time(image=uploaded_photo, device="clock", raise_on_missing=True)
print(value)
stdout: 7:20
